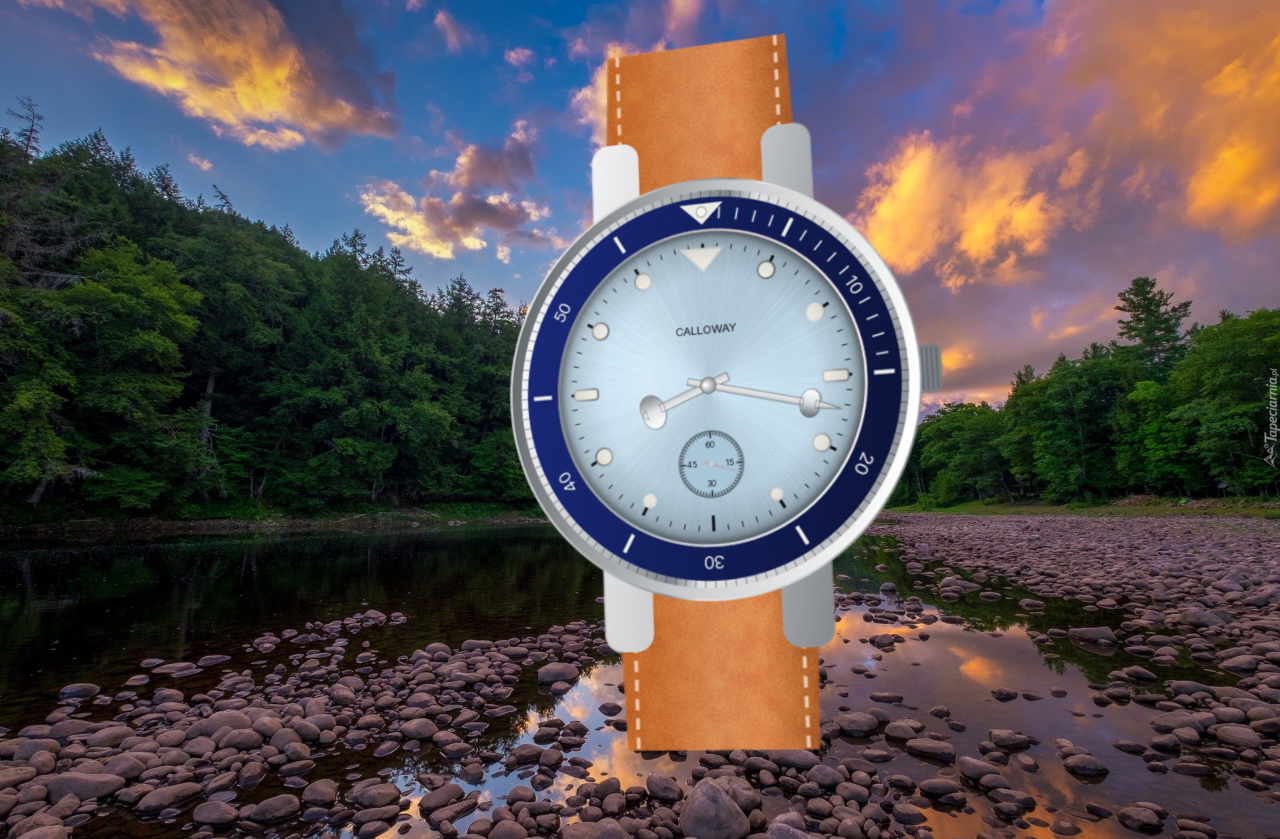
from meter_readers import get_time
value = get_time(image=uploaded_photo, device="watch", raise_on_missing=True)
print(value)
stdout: 8:17:18
